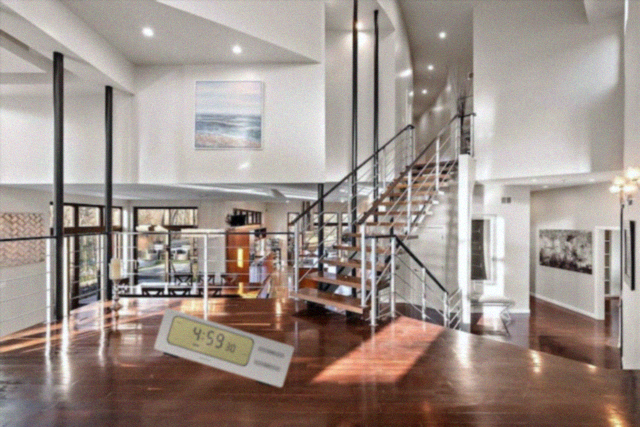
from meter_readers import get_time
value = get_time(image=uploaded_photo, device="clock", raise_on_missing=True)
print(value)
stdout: 4:59
